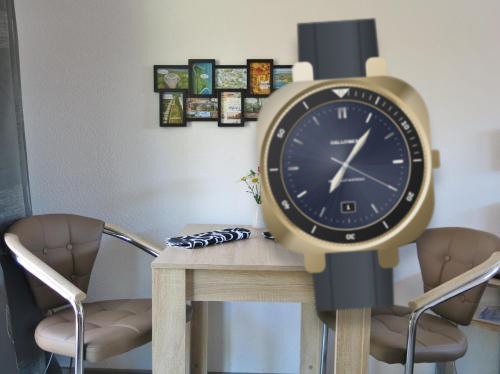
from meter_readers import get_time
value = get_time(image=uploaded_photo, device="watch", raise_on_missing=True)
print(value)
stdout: 7:06:20
